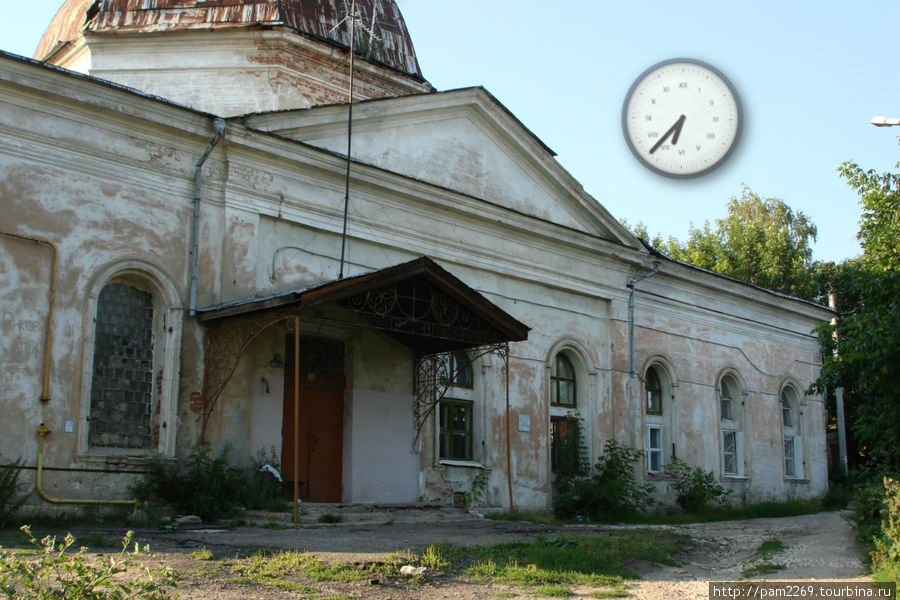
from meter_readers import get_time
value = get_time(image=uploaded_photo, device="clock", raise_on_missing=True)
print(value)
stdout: 6:37
